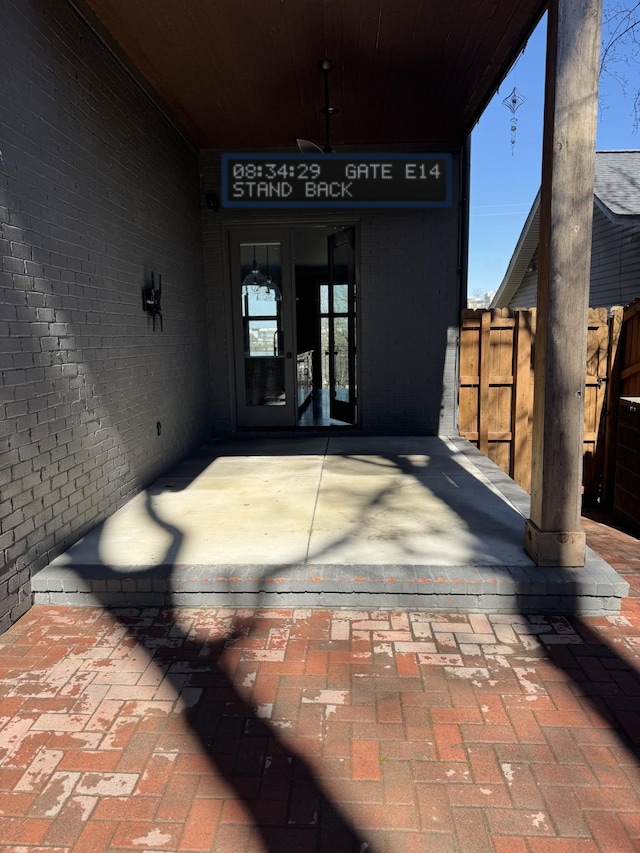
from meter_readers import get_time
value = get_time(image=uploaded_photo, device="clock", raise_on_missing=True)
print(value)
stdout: 8:34:29
